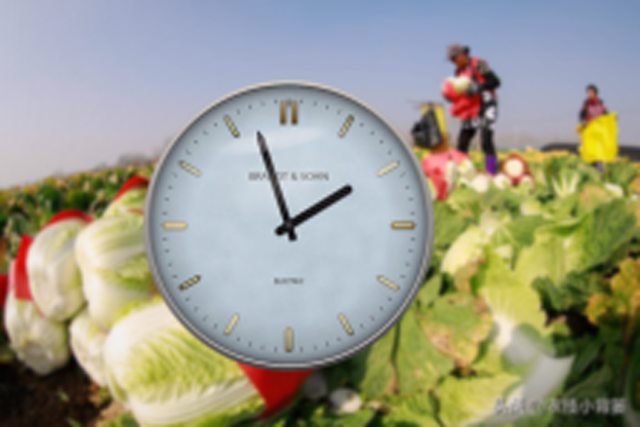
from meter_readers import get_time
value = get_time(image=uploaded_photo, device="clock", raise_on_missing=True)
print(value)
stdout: 1:57
